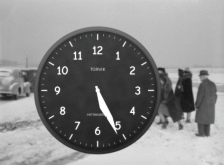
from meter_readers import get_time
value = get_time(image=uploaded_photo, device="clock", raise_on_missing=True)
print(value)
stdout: 5:26
